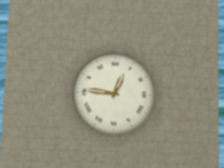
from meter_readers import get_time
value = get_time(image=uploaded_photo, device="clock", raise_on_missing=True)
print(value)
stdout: 12:46
